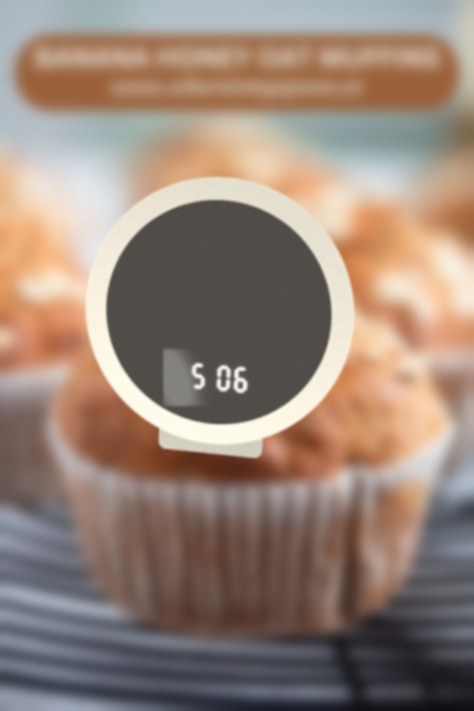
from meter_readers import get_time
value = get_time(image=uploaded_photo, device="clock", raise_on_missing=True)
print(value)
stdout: 5:06
